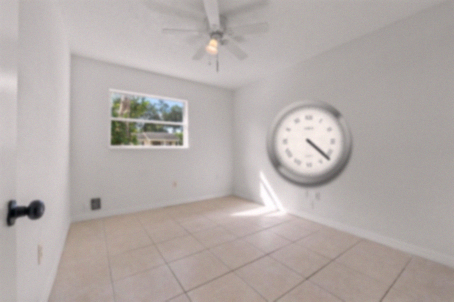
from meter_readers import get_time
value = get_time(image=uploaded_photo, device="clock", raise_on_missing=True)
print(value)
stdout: 4:22
